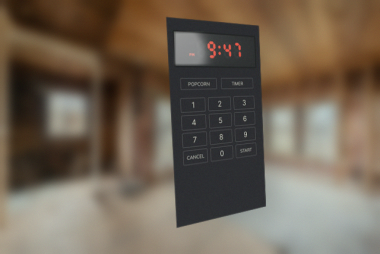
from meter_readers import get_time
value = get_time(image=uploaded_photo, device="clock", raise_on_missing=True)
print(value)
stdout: 9:47
